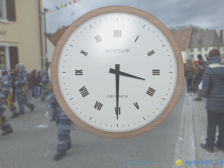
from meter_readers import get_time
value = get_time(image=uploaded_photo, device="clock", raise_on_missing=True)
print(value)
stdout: 3:30
